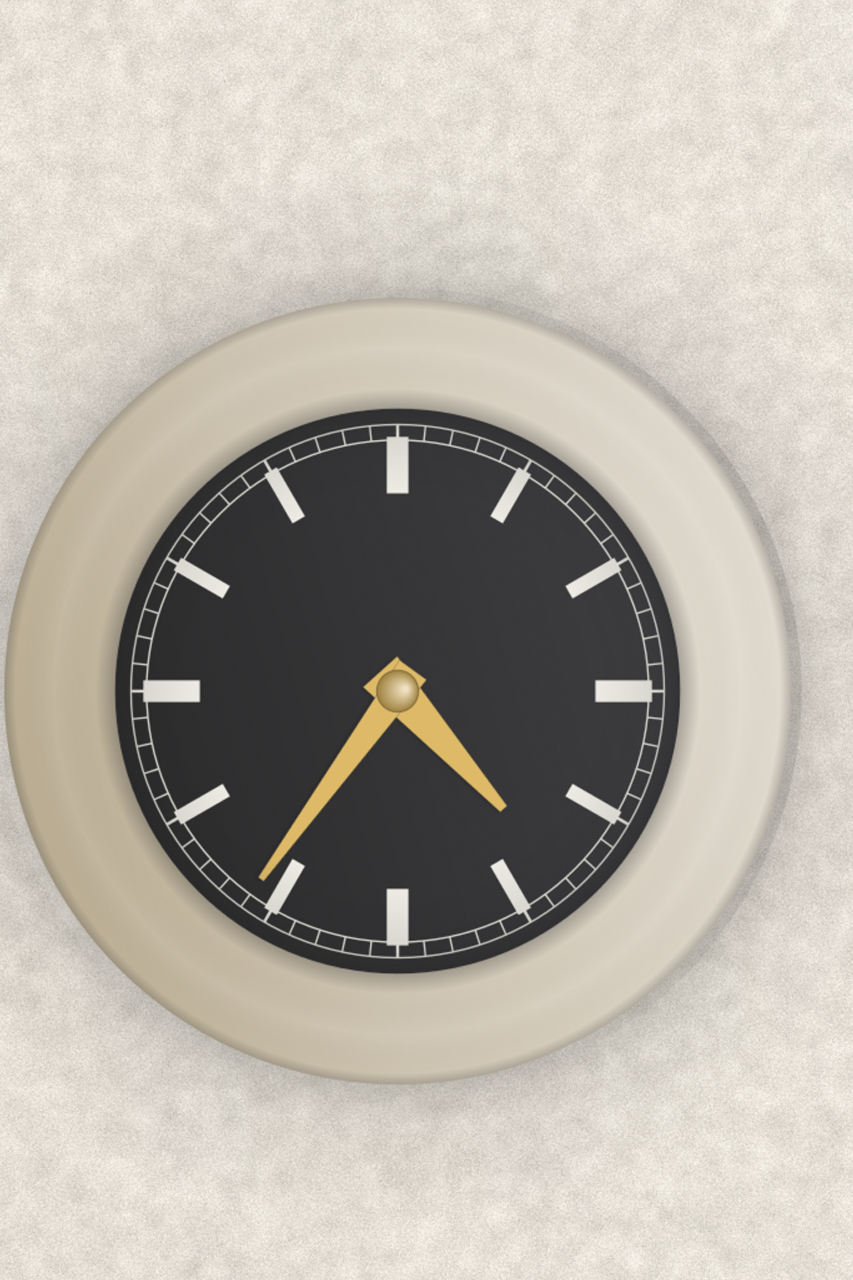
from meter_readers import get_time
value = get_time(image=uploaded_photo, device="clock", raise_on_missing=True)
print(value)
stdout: 4:36
